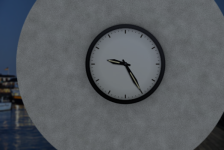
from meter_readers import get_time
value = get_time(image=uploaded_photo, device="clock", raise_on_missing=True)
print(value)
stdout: 9:25
